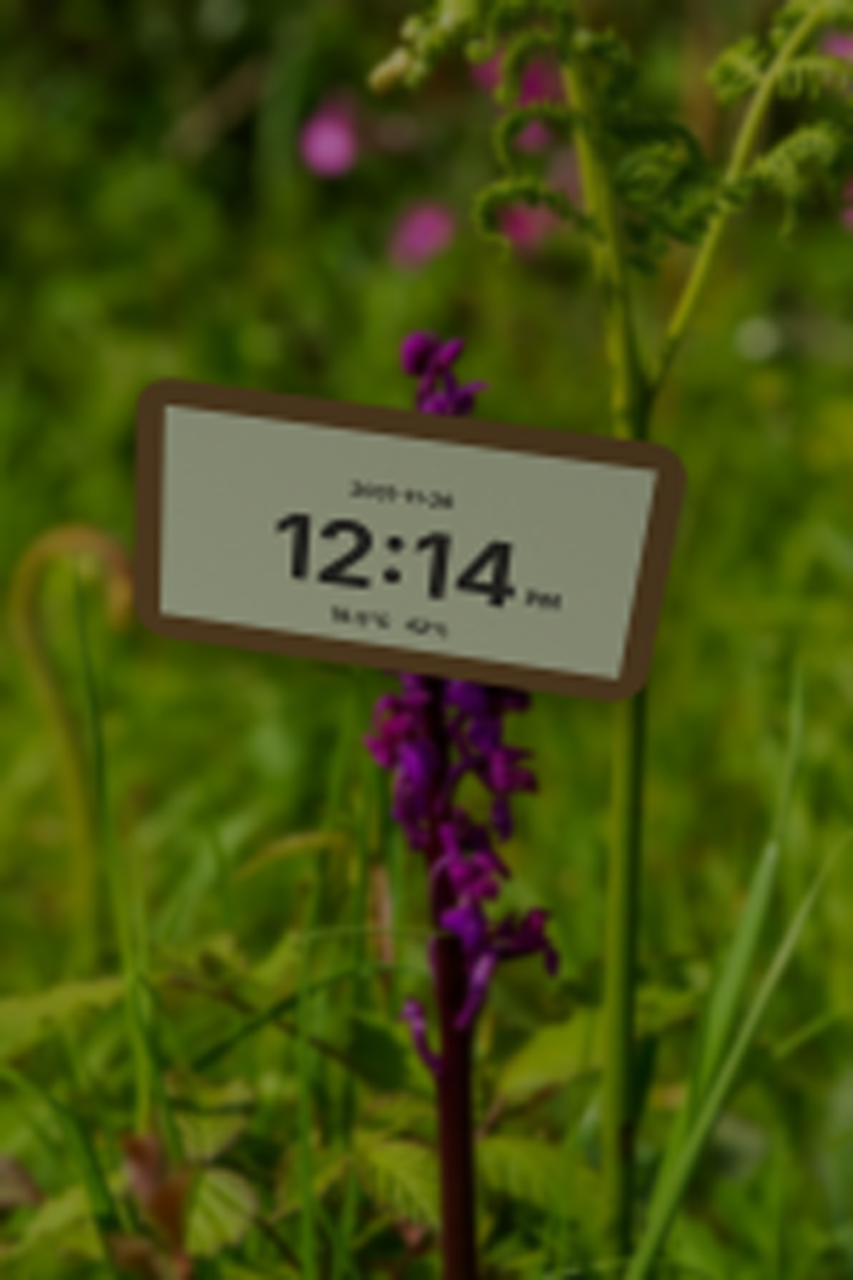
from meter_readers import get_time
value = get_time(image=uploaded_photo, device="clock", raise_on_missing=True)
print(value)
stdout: 12:14
